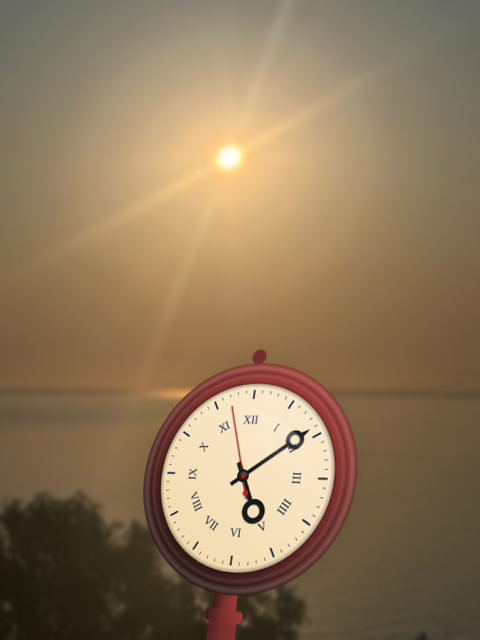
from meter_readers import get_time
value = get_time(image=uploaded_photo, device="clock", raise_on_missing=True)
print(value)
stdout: 5:08:57
